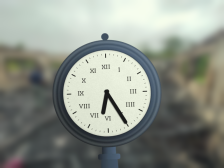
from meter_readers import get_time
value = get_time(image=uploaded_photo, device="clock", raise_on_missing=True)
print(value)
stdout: 6:25
